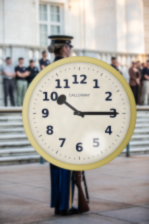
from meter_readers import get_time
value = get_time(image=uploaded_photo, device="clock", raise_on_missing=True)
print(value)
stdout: 10:15
